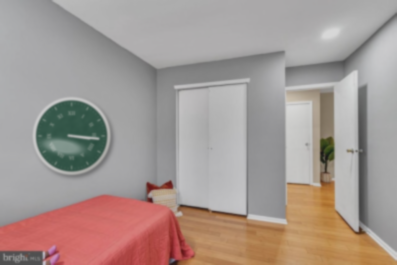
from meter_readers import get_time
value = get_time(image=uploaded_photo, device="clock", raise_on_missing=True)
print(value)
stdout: 3:16
